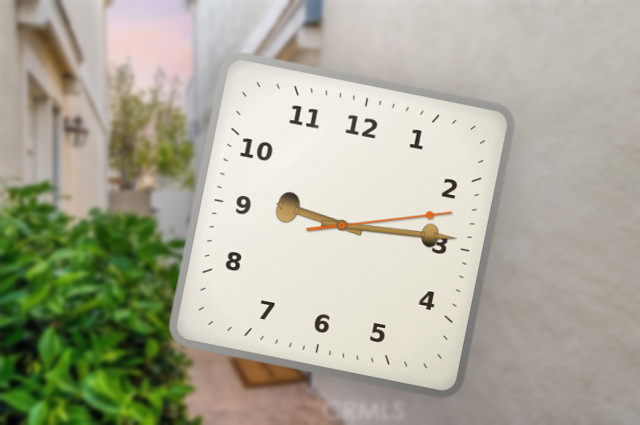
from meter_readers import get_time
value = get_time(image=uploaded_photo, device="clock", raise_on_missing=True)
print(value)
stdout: 9:14:12
